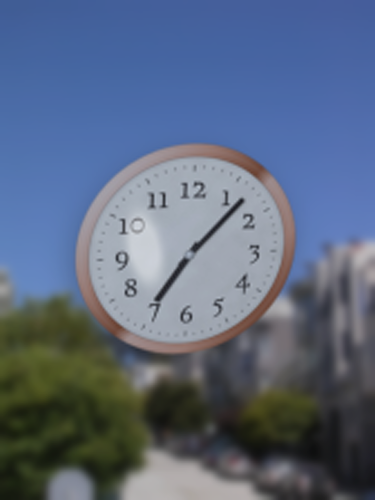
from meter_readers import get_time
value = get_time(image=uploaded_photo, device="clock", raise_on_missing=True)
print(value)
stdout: 7:07
